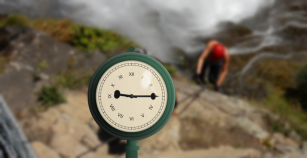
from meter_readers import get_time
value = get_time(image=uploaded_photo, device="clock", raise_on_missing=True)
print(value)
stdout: 9:15
